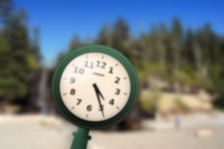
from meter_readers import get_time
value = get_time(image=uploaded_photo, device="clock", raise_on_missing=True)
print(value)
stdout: 4:25
